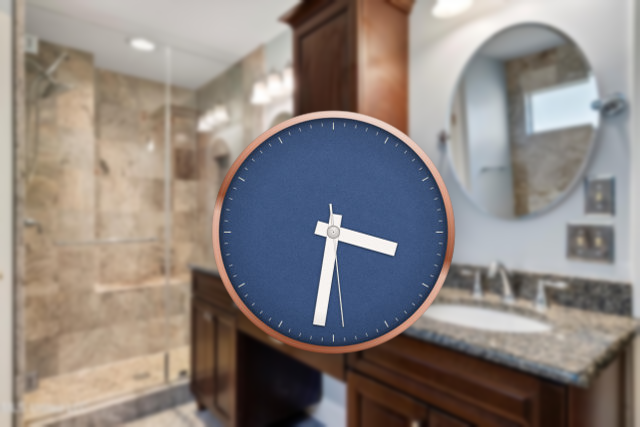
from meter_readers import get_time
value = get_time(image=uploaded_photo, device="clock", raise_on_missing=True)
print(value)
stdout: 3:31:29
